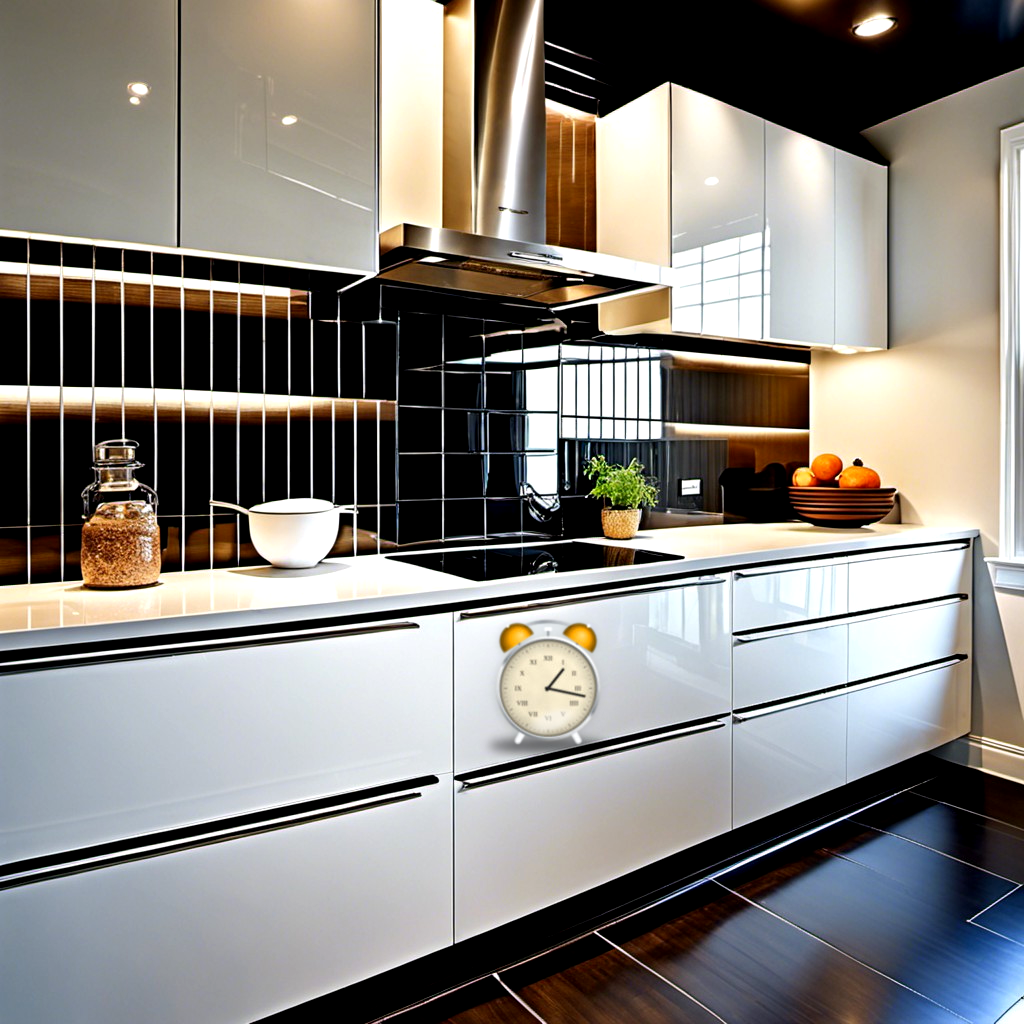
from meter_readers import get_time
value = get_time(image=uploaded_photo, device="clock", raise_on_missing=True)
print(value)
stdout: 1:17
